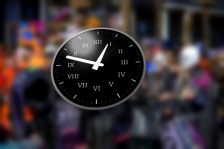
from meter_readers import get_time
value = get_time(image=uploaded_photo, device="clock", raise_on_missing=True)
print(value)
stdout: 12:48
